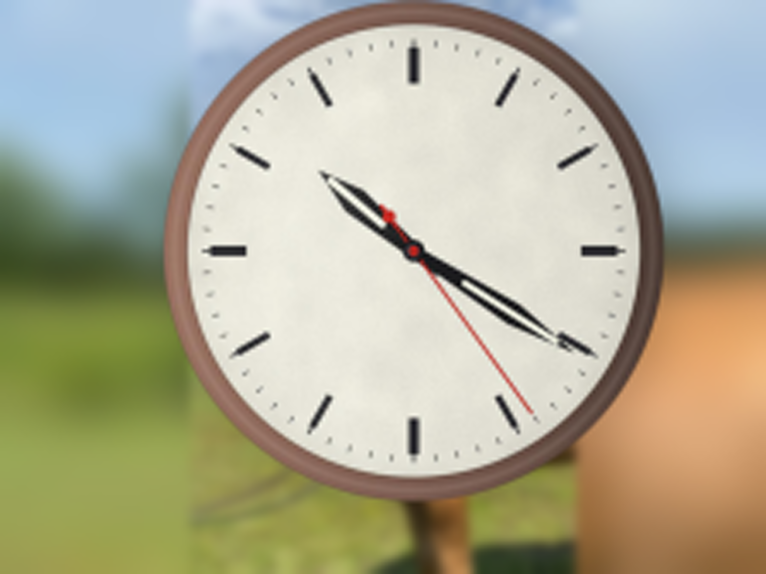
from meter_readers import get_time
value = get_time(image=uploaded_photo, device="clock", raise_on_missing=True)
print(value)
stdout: 10:20:24
